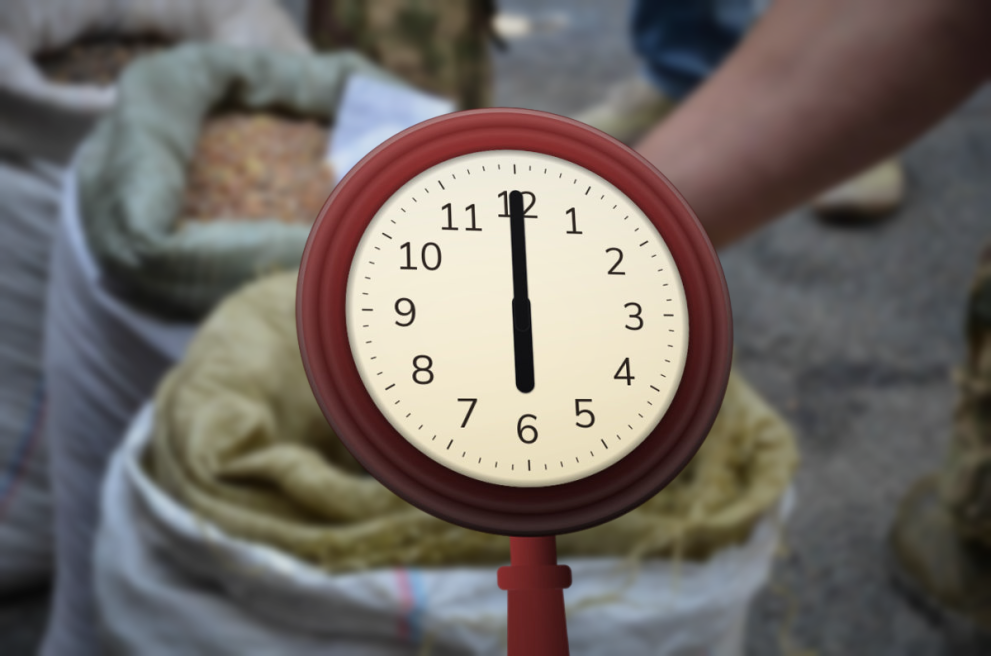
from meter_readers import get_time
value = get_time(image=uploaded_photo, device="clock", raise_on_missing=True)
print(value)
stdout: 6:00
